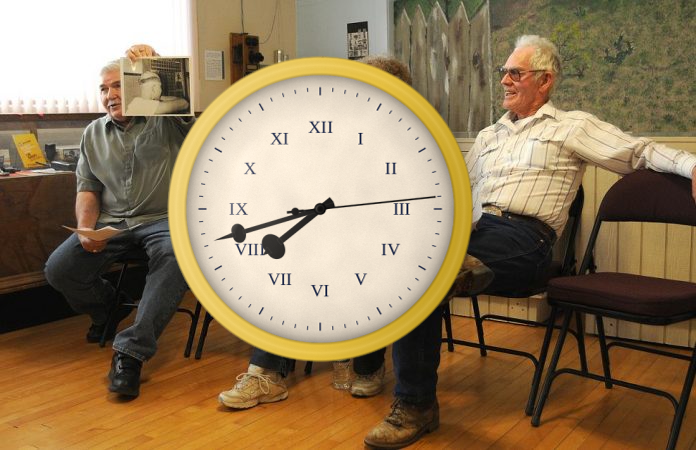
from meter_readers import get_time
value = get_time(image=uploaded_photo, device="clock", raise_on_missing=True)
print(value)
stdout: 7:42:14
